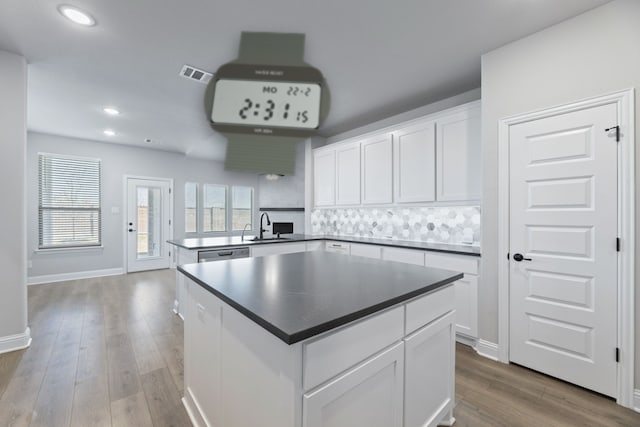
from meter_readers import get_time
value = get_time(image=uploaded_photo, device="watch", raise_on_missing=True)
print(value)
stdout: 2:31:15
